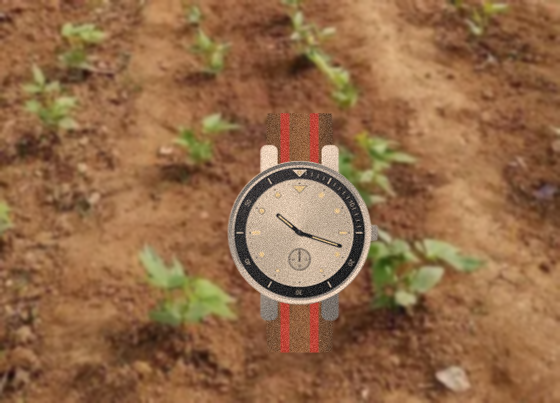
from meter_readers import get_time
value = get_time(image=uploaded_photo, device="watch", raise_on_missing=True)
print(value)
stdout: 10:18
